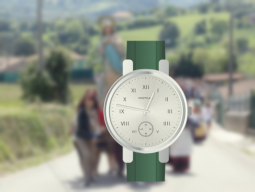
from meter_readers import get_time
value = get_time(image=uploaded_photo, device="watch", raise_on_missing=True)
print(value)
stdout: 12:47
